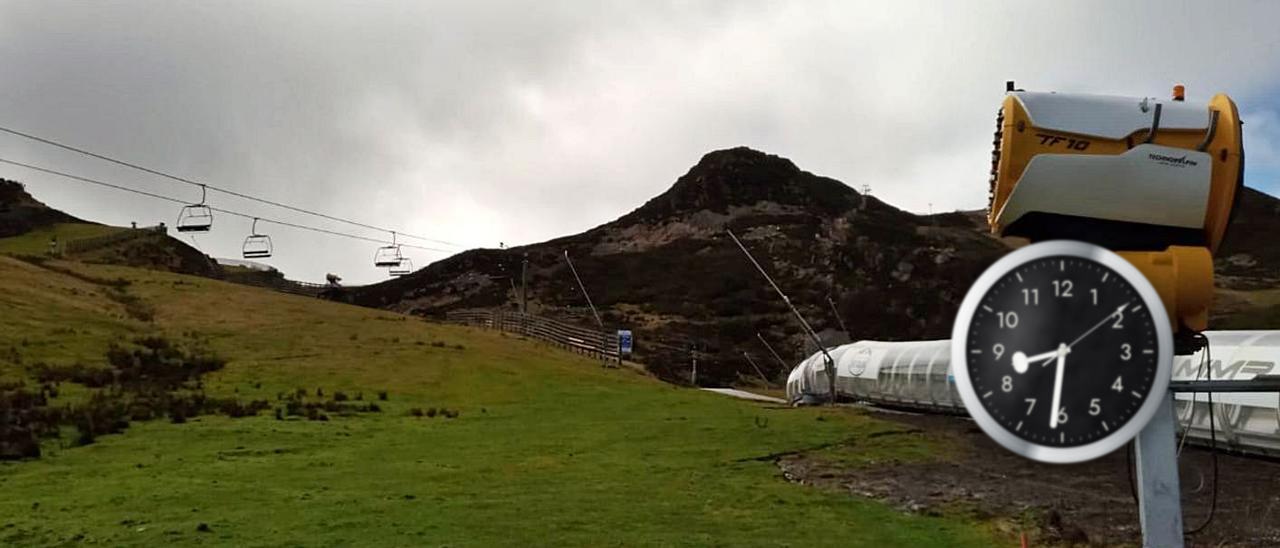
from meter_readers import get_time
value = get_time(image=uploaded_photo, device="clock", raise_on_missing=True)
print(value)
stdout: 8:31:09
